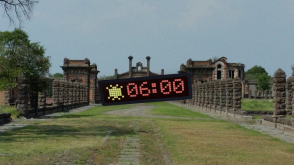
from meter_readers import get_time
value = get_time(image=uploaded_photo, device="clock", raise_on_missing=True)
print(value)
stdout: 6:00
